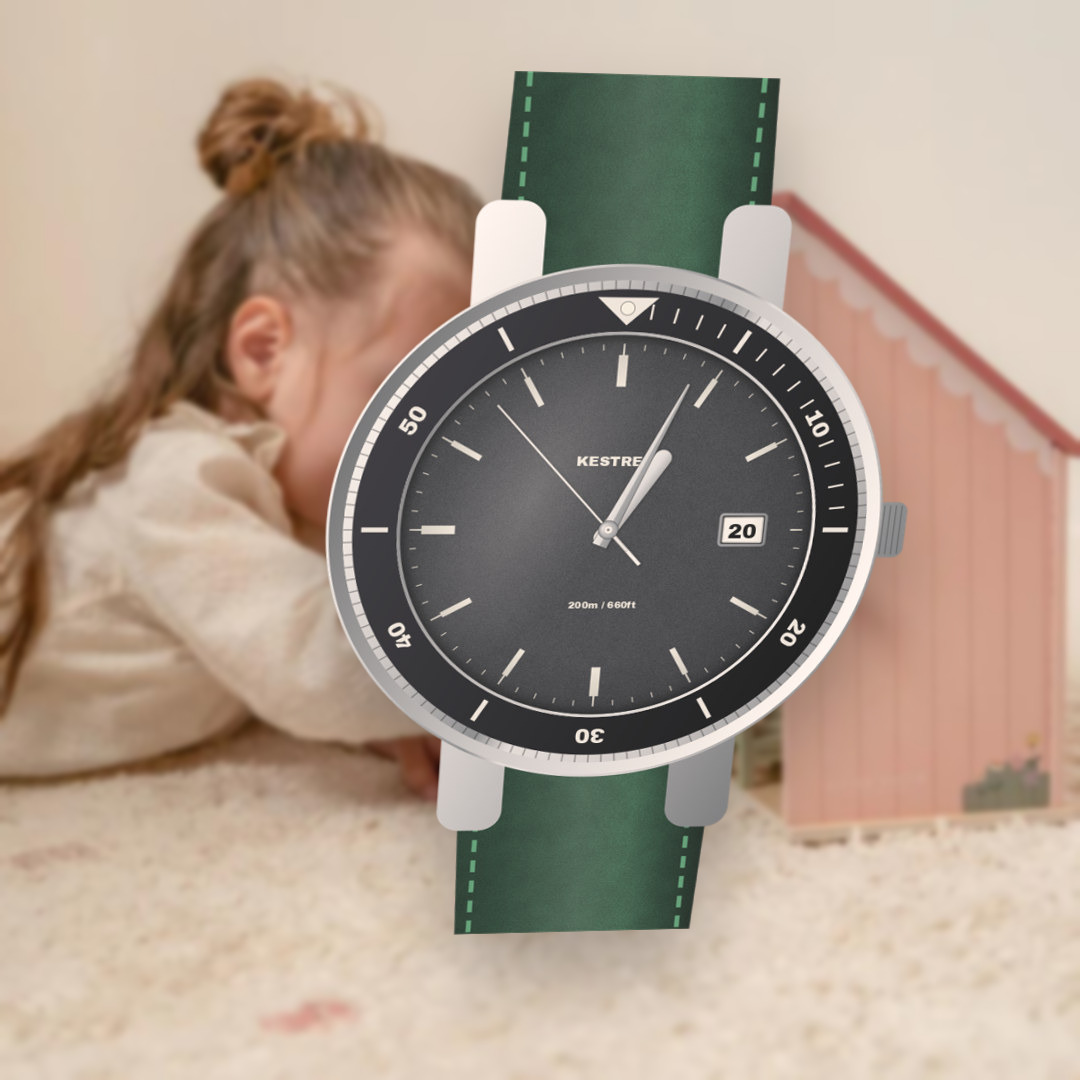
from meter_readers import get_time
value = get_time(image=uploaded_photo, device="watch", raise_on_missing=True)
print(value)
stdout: 1:03:53
